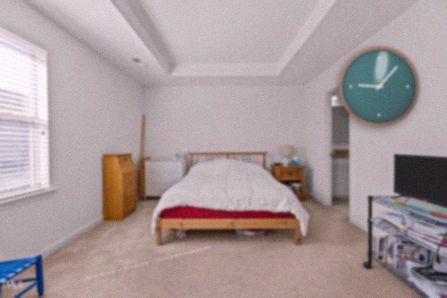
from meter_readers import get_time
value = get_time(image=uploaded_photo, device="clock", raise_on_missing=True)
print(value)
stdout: 9:07
